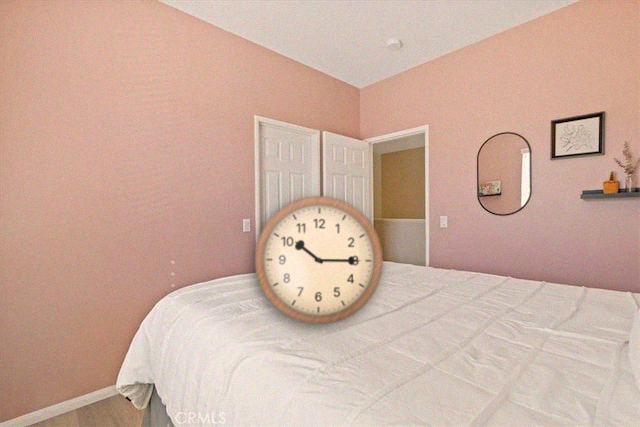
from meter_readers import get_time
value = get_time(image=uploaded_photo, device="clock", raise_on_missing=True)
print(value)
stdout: 10:15
